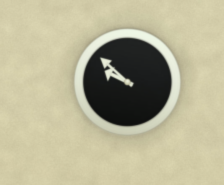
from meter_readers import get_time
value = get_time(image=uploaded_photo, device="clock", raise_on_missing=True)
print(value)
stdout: 9:52
